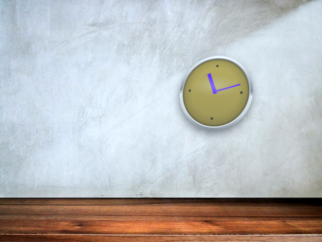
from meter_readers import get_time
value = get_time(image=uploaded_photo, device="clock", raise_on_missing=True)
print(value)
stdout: 11:12
